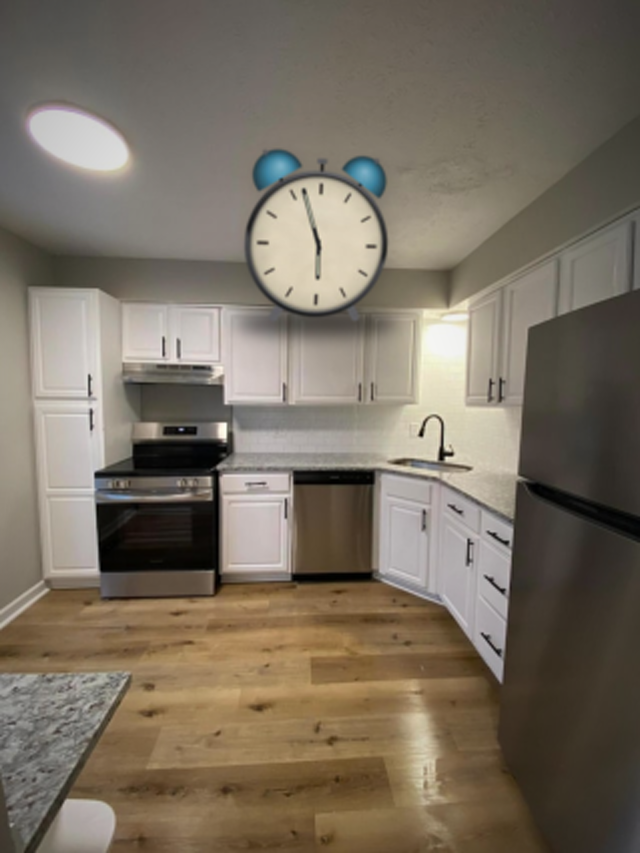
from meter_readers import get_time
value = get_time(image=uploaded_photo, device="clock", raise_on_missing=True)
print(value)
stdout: 5:57
